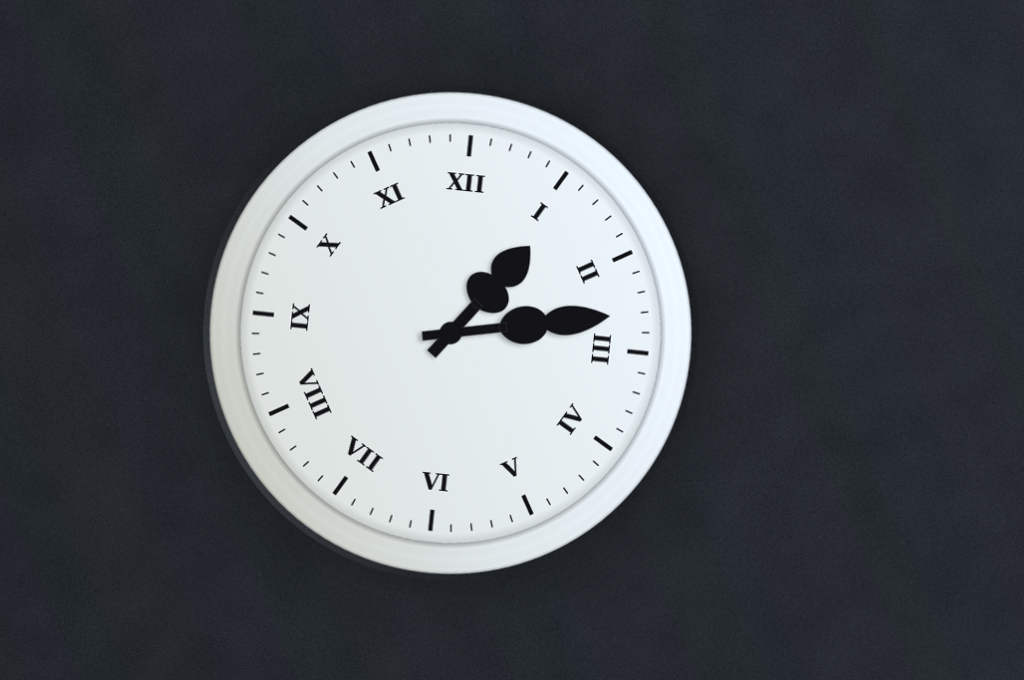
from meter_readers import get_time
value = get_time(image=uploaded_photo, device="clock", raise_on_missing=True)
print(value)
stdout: 1:13
